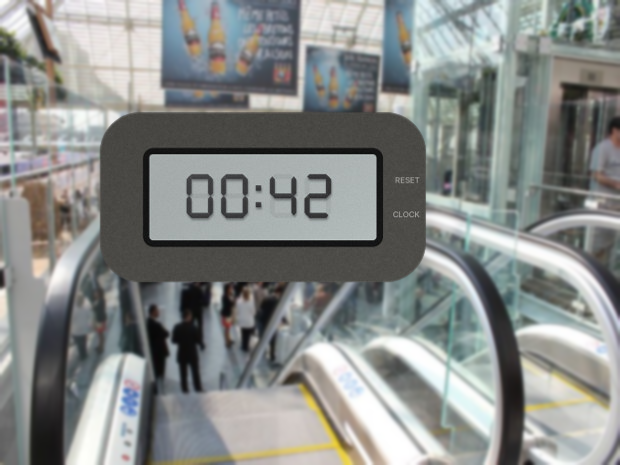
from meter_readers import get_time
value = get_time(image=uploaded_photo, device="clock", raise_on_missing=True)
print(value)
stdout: 0:42
